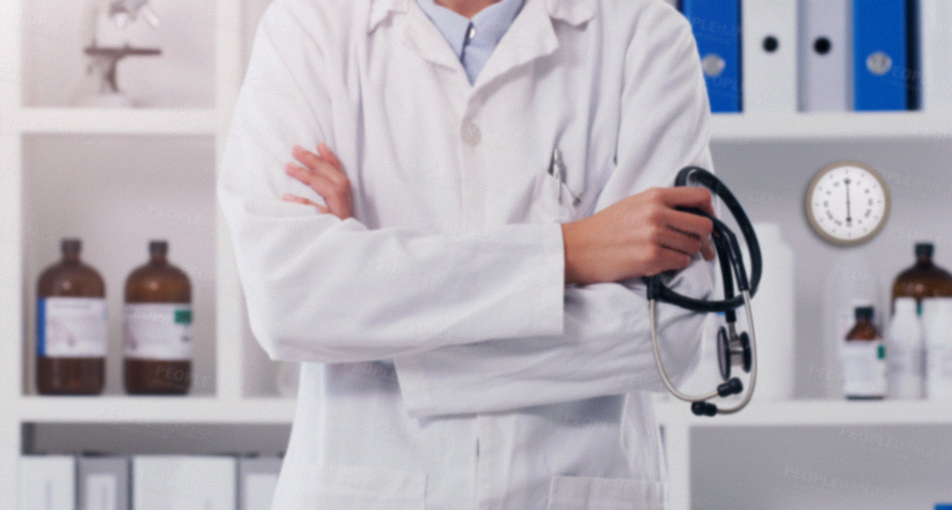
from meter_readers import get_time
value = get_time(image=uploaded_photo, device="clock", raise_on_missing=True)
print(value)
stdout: 6:00
